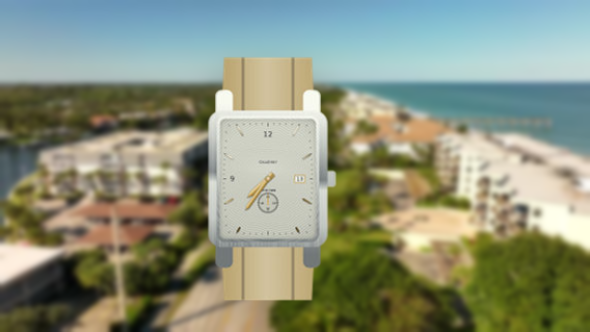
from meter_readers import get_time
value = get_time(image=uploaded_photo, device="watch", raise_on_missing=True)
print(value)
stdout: 7:36
